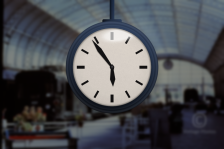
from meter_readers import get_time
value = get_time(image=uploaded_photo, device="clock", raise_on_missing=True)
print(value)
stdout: 5:54
